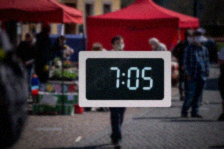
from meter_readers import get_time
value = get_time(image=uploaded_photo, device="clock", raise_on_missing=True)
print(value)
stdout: 7:05
